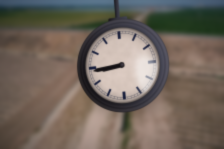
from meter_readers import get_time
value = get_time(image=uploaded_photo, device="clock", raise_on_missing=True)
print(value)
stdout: 8:44
